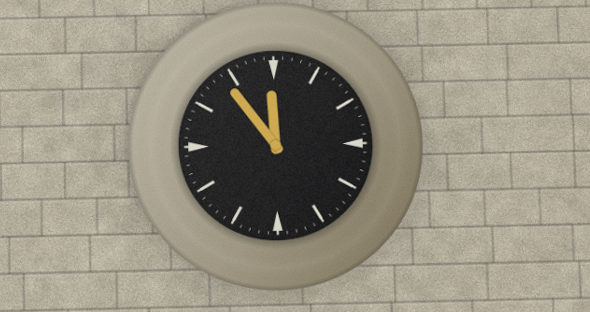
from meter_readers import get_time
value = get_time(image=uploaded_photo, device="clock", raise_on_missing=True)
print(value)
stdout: 11:54
